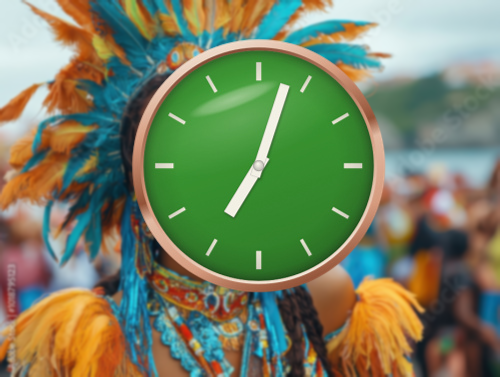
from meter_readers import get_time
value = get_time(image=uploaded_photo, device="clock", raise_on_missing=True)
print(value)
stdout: 7:03
